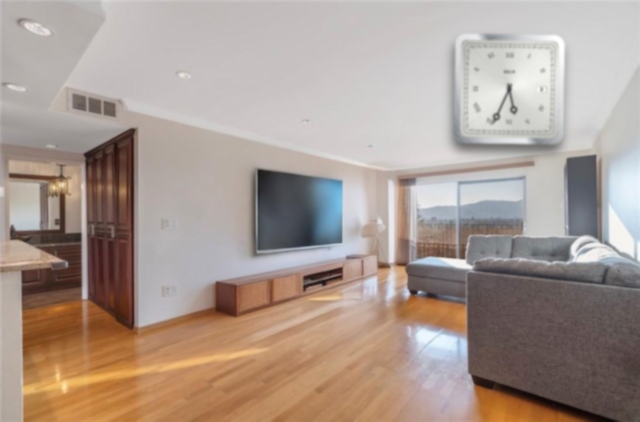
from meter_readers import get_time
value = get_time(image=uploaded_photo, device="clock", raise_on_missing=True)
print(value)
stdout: 5:34
